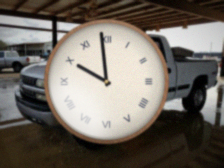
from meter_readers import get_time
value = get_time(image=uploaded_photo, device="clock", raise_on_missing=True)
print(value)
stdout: 9:59
